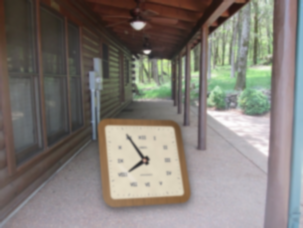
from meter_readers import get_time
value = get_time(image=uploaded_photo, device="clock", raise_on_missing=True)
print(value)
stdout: 7:55
